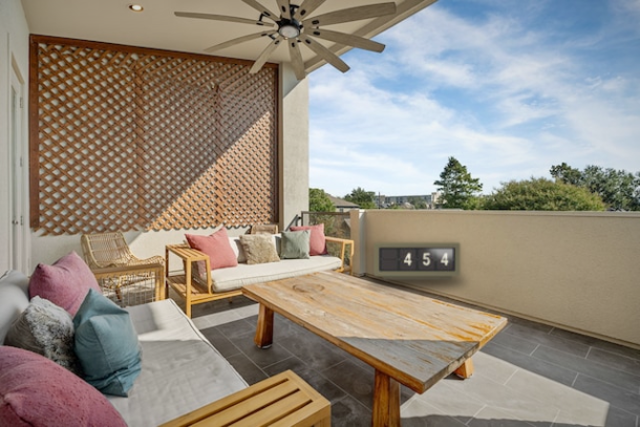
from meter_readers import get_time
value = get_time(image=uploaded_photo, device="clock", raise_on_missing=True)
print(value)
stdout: 4:54
